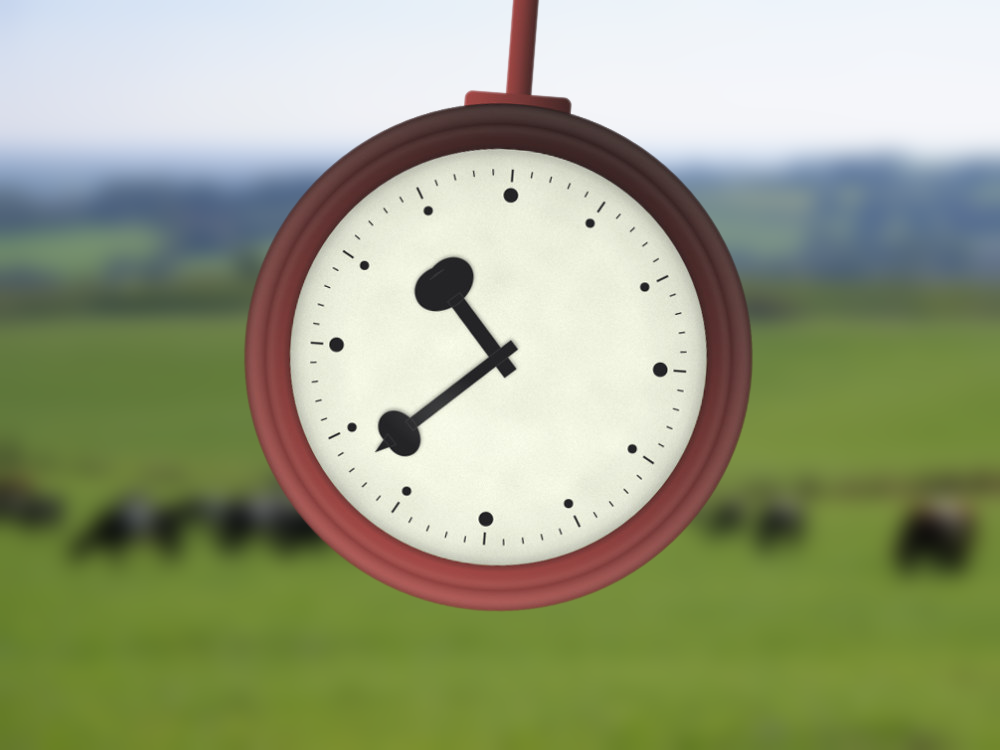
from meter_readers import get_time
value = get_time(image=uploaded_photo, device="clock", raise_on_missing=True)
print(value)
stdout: 10:38
